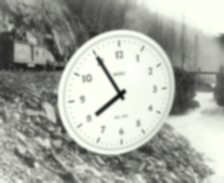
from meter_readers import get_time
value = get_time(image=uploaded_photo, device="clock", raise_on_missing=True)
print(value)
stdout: 7:55
